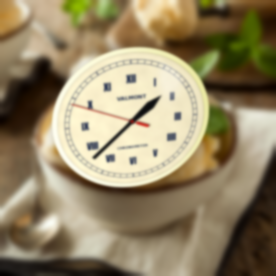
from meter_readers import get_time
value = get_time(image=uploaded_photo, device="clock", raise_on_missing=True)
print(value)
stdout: 1:37:49
